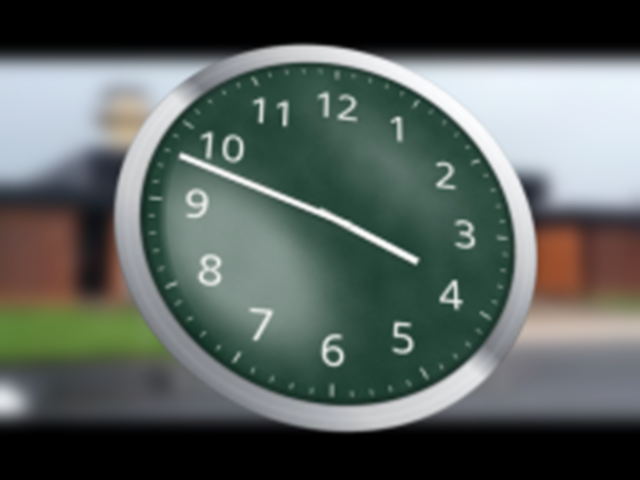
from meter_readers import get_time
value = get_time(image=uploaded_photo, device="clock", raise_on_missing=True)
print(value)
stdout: 3:48
